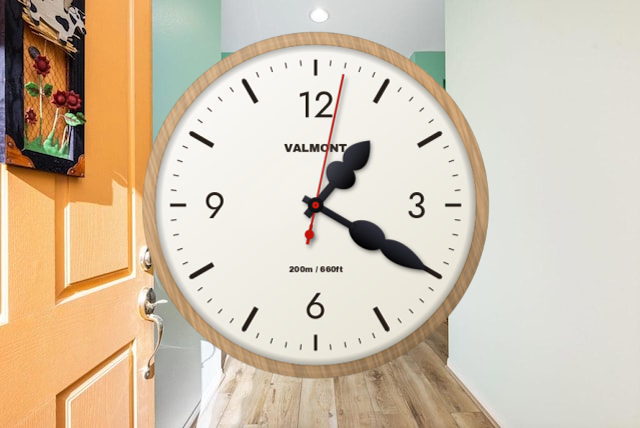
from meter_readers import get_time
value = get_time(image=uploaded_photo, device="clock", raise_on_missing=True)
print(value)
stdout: 1:20:02
